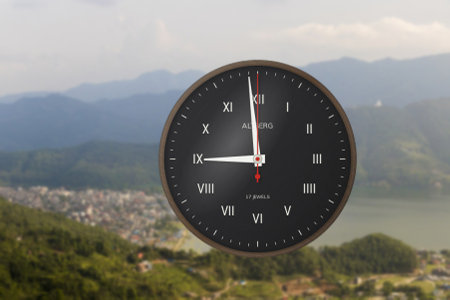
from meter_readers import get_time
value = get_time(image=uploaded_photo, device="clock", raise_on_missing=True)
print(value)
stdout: 8:59:00
